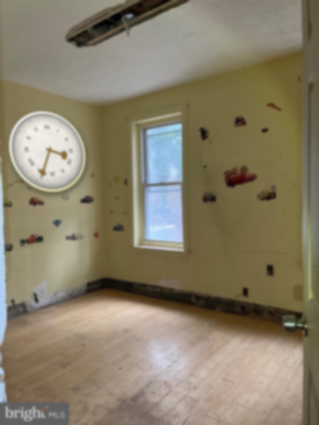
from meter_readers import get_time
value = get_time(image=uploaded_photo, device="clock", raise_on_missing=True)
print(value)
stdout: 3:34
